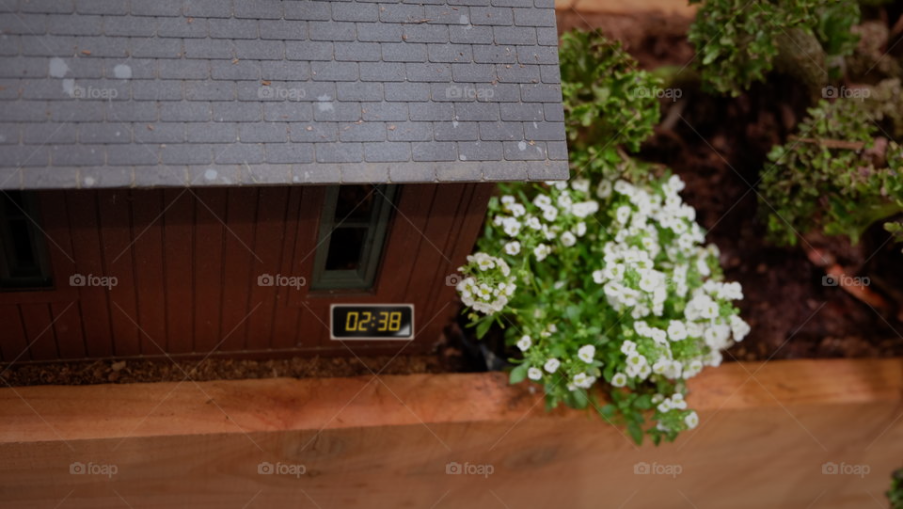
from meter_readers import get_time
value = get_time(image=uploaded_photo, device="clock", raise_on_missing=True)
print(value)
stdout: 2:38
